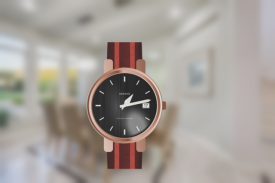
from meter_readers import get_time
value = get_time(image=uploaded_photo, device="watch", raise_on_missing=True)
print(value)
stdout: 1:13
